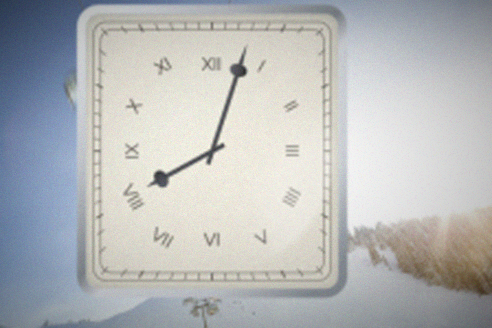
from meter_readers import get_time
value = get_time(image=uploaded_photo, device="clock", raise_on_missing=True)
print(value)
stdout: 8:03
